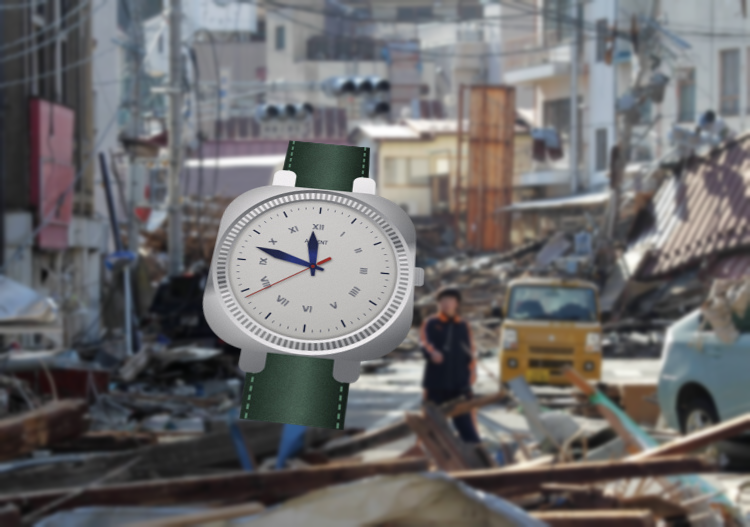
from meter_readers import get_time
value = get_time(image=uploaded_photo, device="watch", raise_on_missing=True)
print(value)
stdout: 11:47:39
